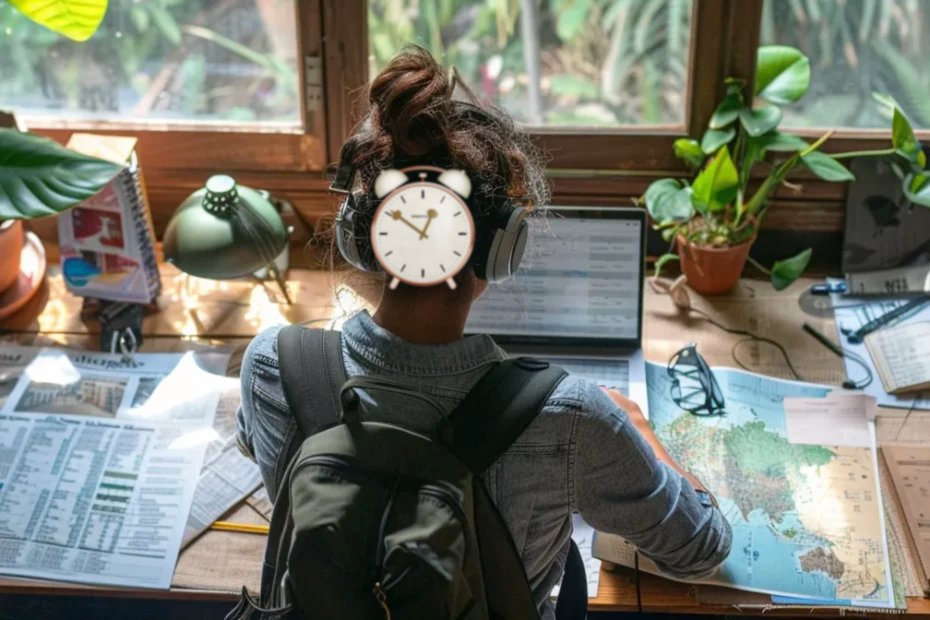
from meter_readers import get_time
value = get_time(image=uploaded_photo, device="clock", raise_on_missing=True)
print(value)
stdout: 12:51
